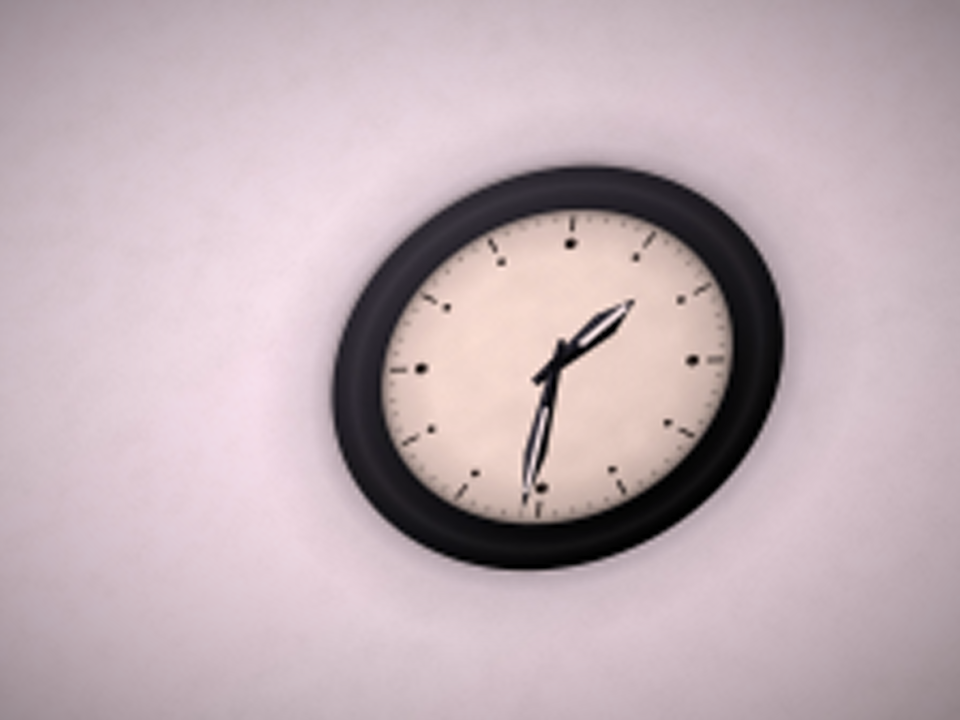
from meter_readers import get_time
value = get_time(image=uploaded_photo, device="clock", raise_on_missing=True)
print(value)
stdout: 1:31
